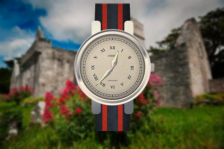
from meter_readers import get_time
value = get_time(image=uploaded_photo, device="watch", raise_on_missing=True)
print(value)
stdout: 12:37
